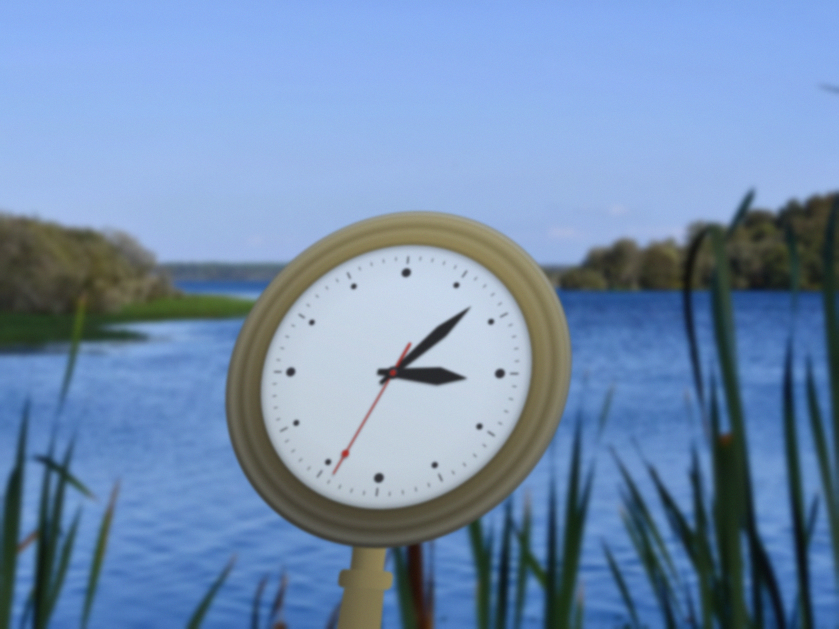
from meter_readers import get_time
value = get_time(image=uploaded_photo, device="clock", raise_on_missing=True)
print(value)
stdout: 3:07:34
